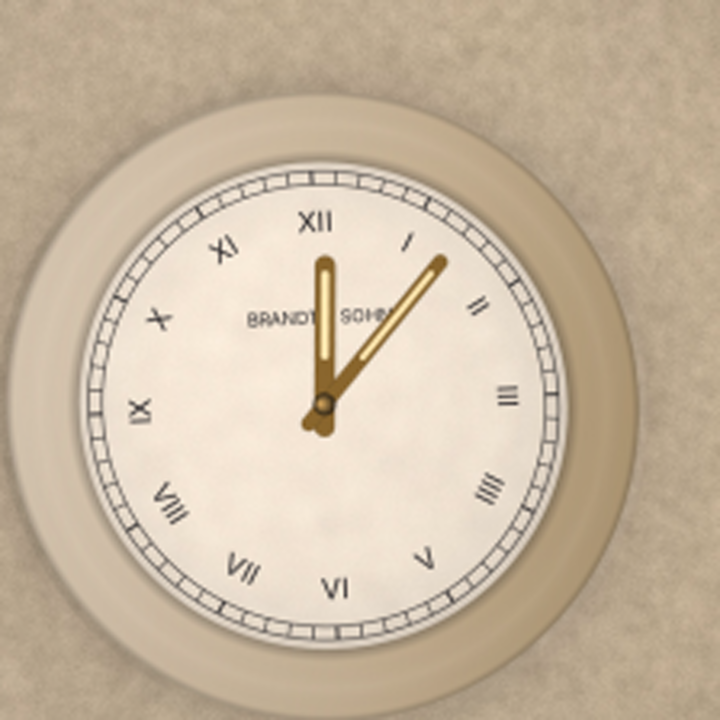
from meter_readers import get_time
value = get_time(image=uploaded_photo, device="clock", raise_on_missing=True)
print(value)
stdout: 12:07
